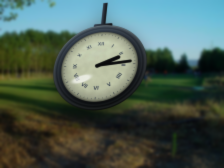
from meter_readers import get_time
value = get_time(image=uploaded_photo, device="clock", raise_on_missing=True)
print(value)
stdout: 2:14
